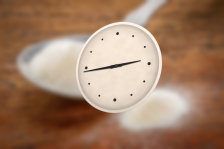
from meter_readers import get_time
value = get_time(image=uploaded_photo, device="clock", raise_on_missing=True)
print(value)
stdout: 2:44
